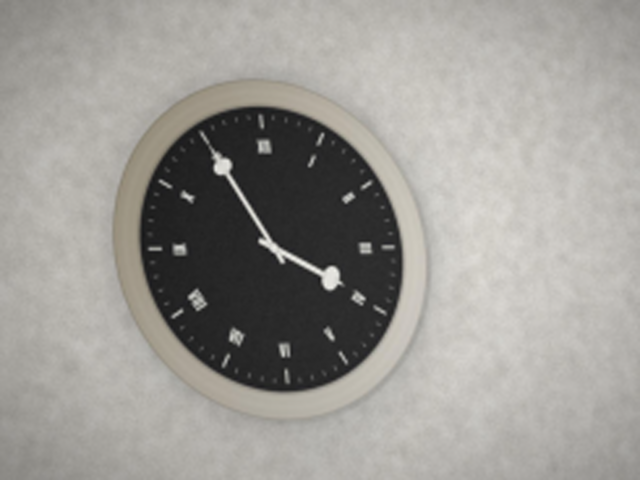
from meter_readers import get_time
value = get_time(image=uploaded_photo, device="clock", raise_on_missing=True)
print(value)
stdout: 3:55
